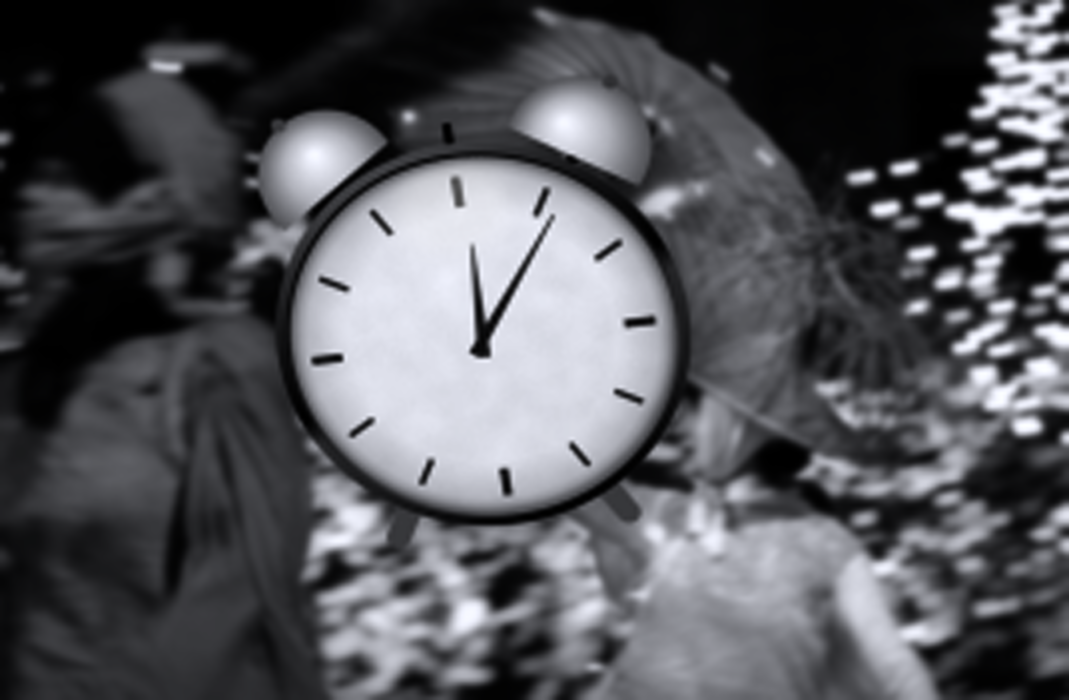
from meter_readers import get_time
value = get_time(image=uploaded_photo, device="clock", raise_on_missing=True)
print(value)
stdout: 12:06
